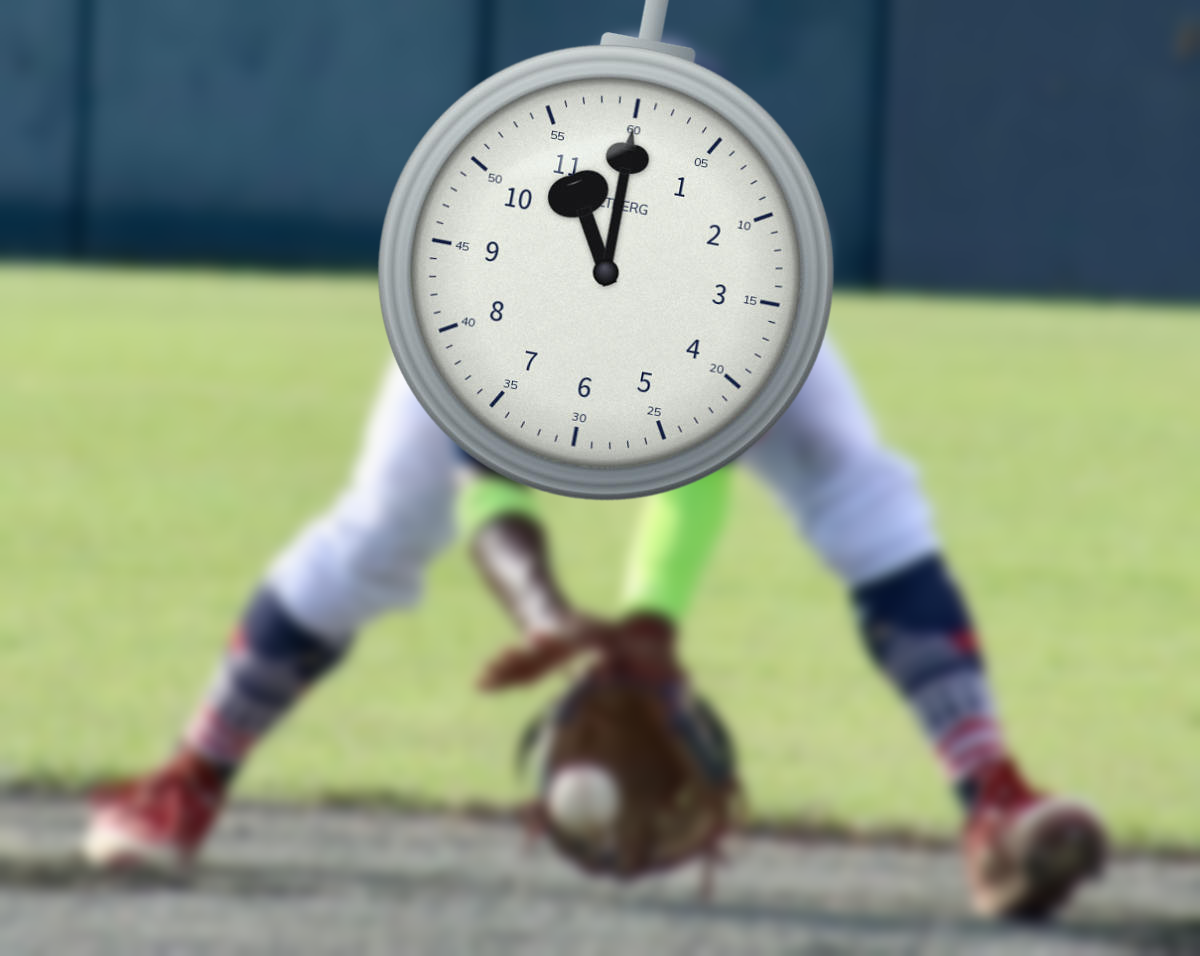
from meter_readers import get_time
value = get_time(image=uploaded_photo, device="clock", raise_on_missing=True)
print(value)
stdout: 11:00
